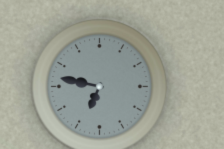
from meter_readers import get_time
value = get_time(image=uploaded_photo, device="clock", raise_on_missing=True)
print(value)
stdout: 6:47
